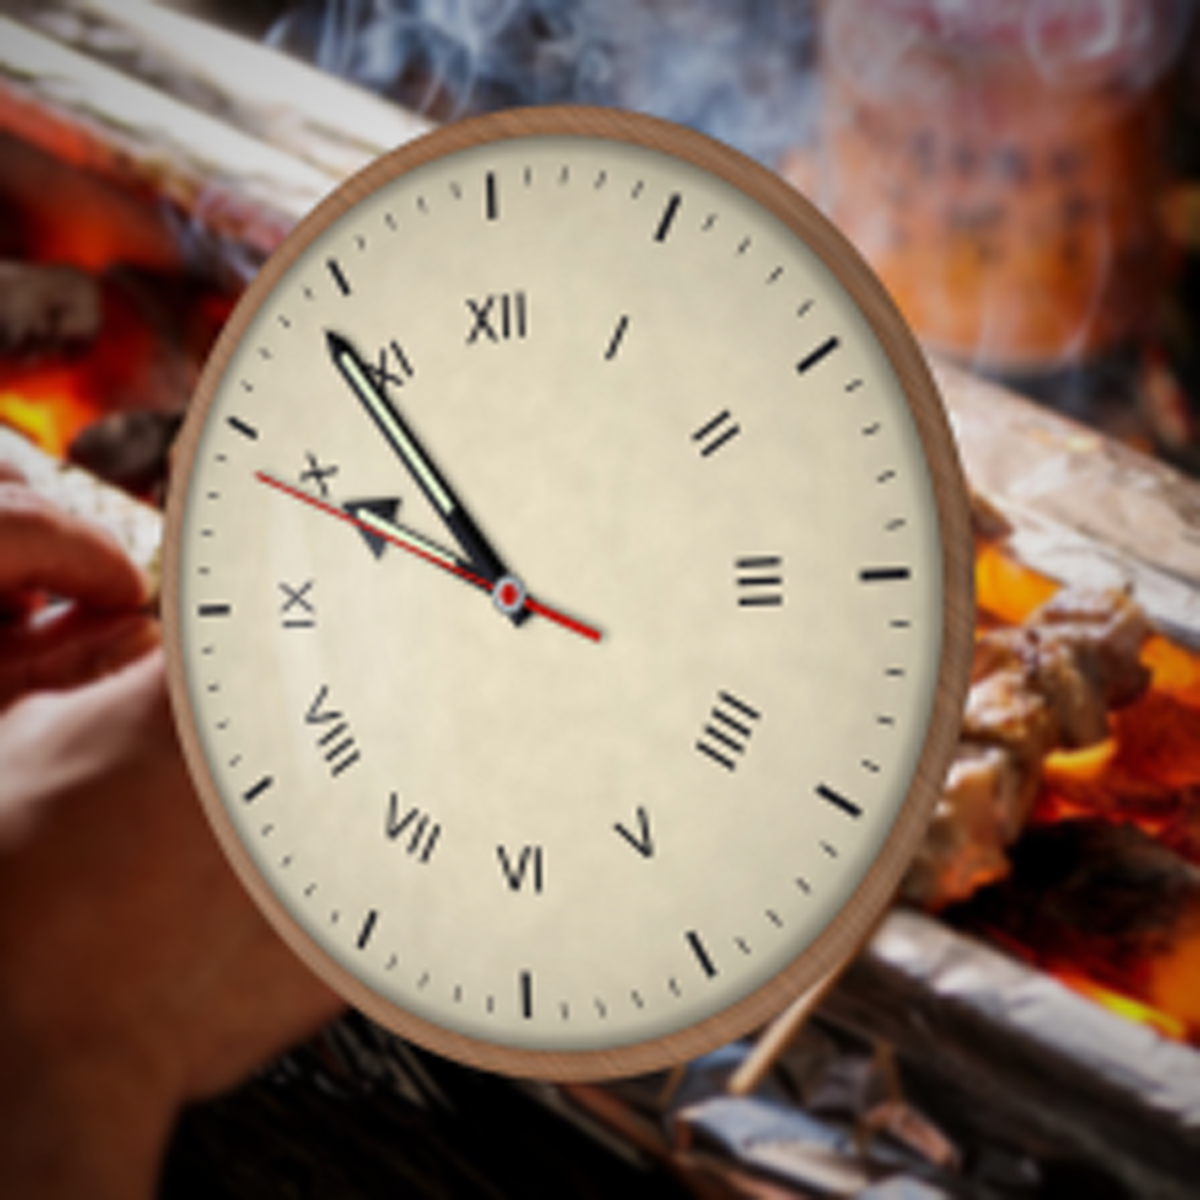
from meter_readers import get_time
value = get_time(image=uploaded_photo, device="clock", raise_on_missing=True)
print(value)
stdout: 9:53:49
